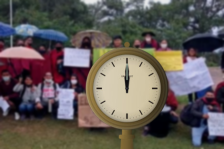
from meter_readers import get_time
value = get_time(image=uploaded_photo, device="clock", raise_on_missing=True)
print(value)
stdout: 12:00
